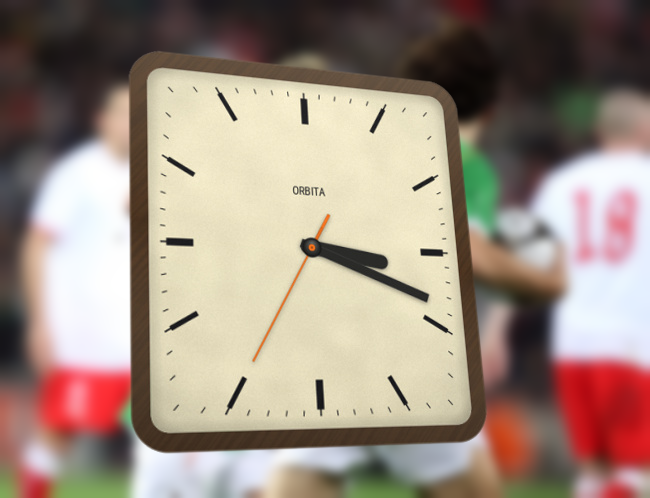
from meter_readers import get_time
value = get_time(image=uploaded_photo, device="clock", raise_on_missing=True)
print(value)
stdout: 3:18:35
